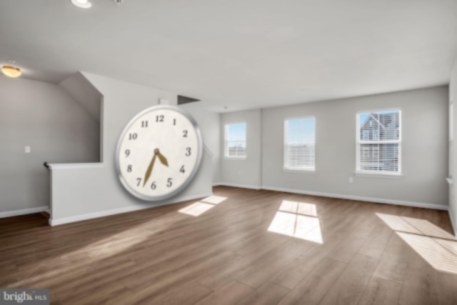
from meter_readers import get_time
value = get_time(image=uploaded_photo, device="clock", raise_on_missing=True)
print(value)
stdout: 4:33
